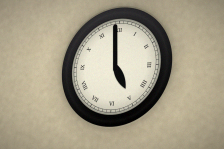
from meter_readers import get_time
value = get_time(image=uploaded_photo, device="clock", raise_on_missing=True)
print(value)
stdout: 4:59
